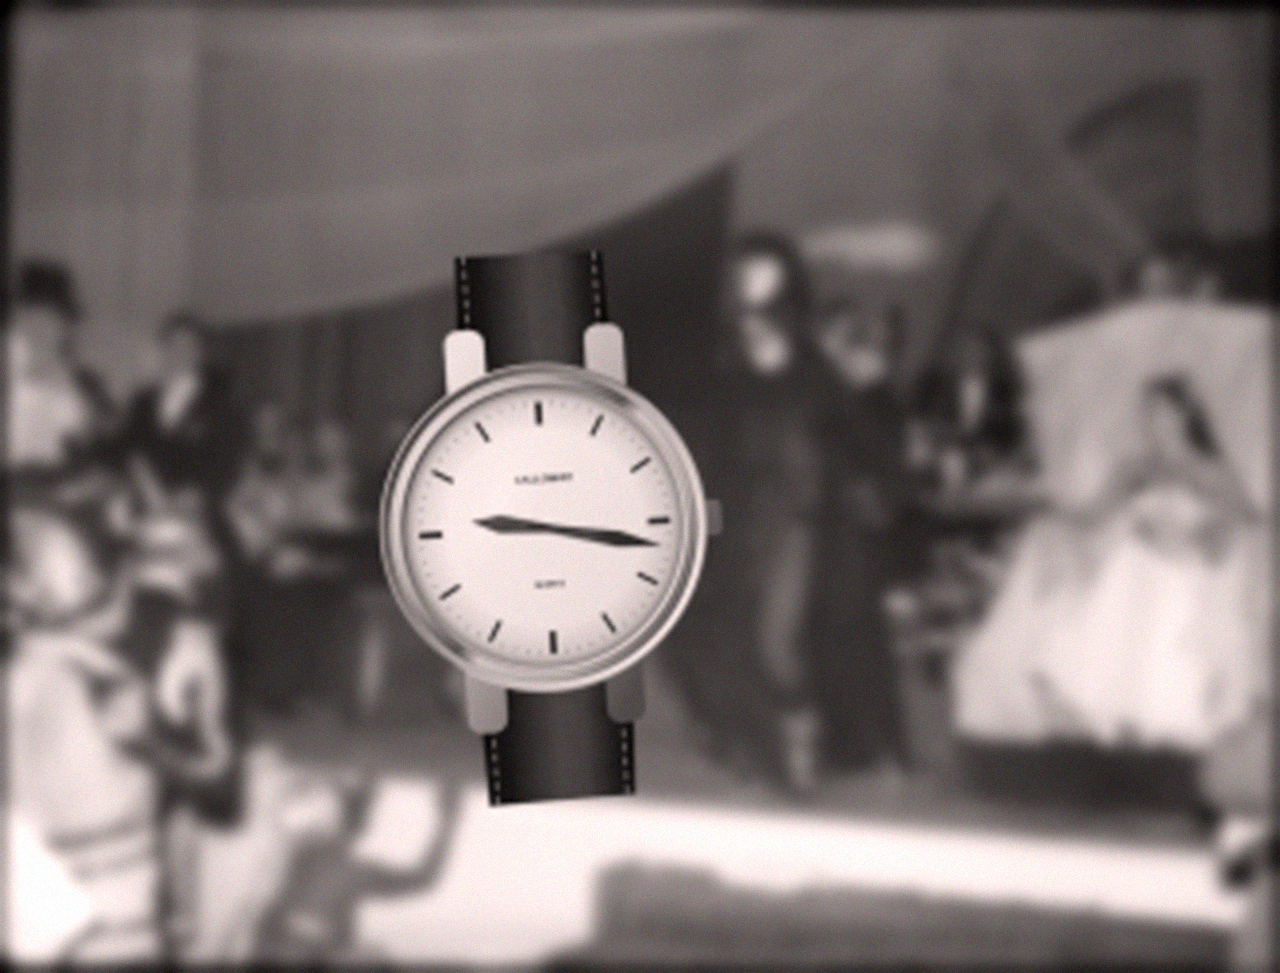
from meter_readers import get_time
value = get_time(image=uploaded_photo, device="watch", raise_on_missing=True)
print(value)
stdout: 9:17
